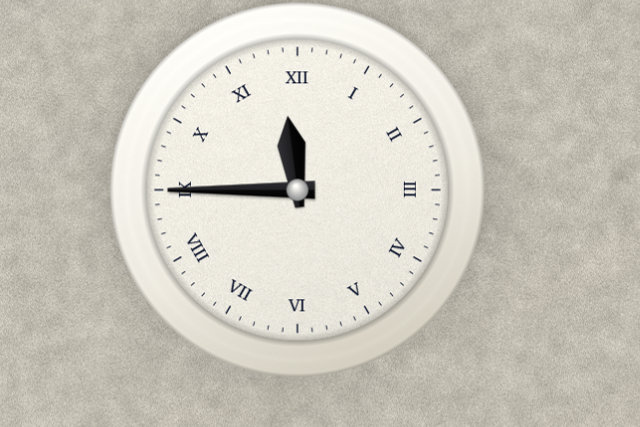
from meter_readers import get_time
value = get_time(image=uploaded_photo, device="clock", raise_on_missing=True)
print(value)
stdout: 11:45
